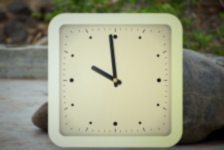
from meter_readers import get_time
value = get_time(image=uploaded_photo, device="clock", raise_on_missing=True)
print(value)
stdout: 9:59
